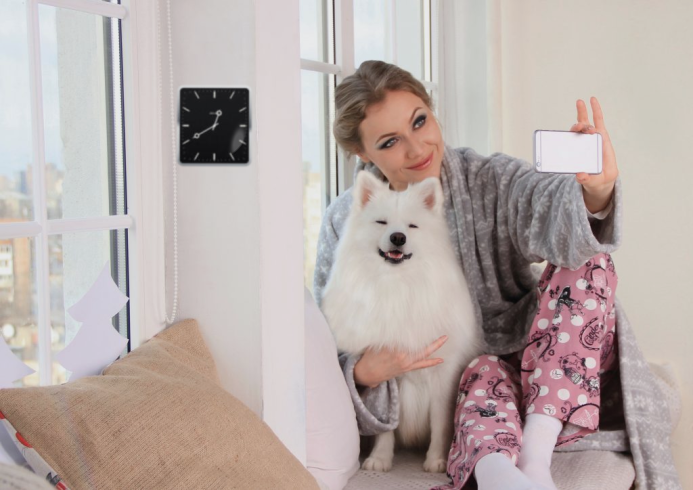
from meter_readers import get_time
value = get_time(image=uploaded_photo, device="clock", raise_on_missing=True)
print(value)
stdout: 12:40
